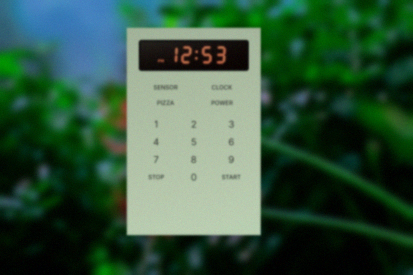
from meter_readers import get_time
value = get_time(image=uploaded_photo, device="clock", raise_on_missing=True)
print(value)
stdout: 12:53
